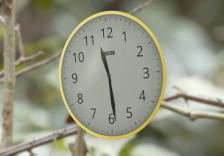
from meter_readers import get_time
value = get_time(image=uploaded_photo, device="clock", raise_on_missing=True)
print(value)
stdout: 11:29
